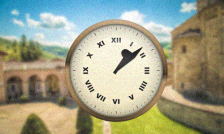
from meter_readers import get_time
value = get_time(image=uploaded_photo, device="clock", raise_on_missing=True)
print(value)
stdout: 1:08
